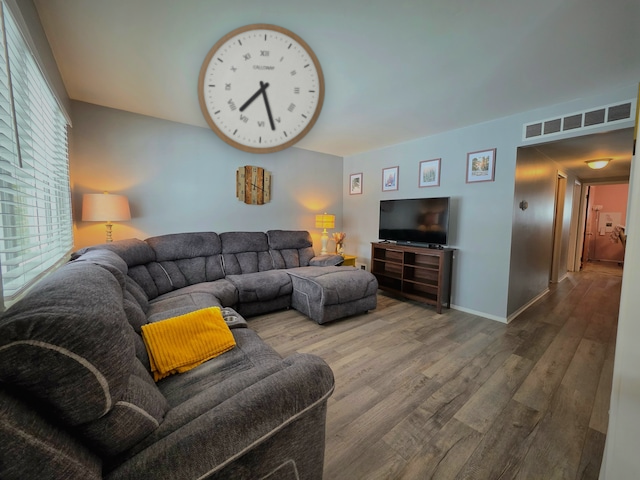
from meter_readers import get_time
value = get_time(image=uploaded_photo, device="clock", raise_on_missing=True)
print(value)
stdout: 7:27
